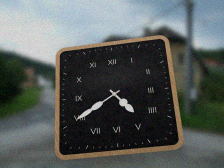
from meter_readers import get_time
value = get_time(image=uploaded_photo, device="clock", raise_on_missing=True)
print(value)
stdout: 4:40
